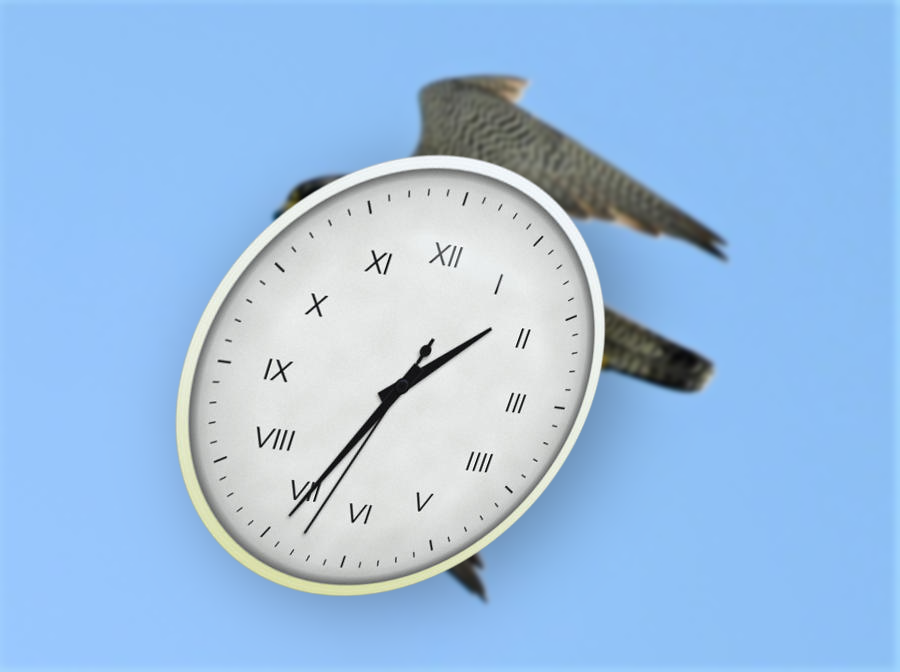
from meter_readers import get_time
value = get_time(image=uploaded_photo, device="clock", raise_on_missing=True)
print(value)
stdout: 1:34:33
